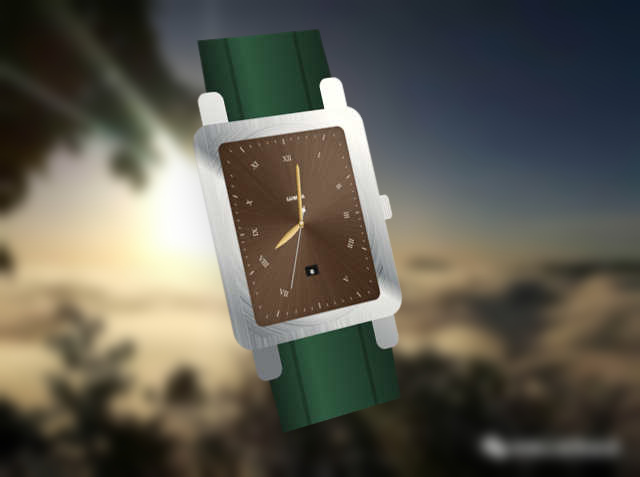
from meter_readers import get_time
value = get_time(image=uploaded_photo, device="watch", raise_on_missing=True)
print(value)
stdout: 8:01:34
